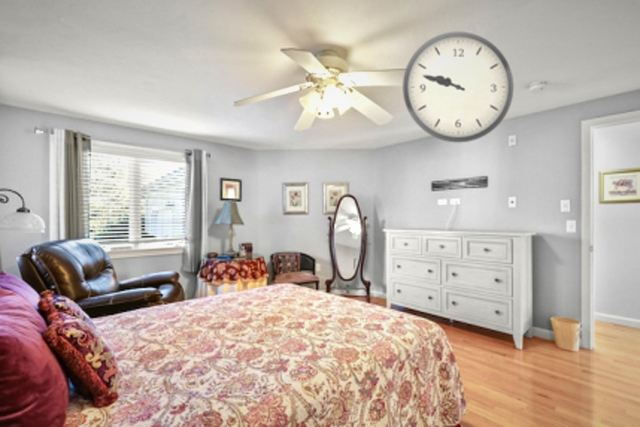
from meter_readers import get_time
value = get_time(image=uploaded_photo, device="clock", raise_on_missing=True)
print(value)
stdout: 9:48
